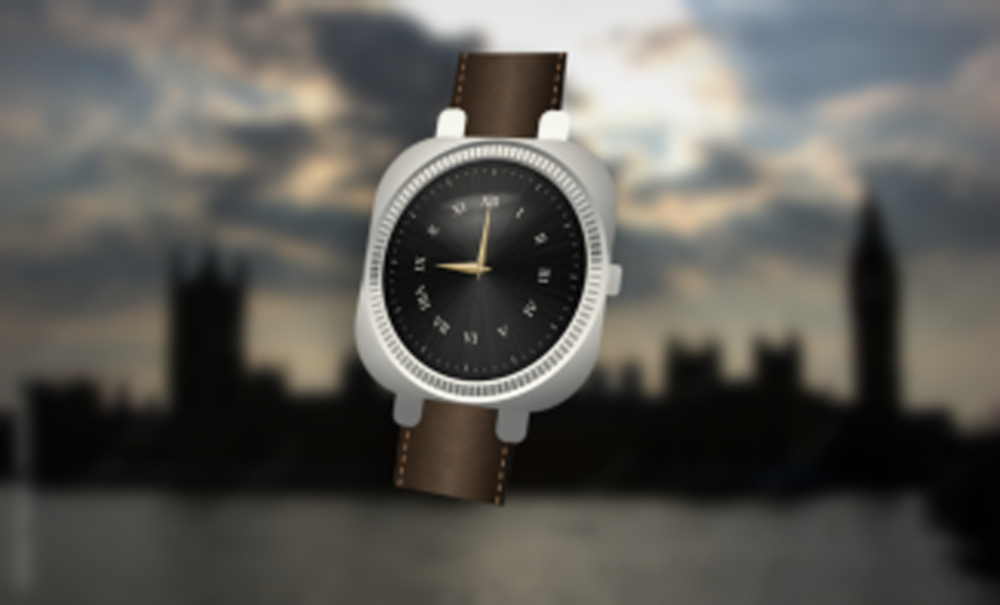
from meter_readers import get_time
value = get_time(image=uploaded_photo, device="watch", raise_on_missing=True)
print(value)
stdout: 9:00
